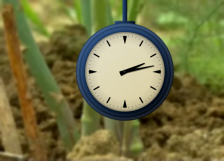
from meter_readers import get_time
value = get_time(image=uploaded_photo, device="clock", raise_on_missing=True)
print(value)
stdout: 2:13
